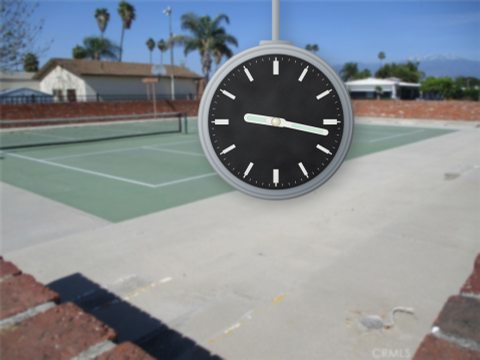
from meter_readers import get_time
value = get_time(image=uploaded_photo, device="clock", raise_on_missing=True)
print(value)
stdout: 9:17
